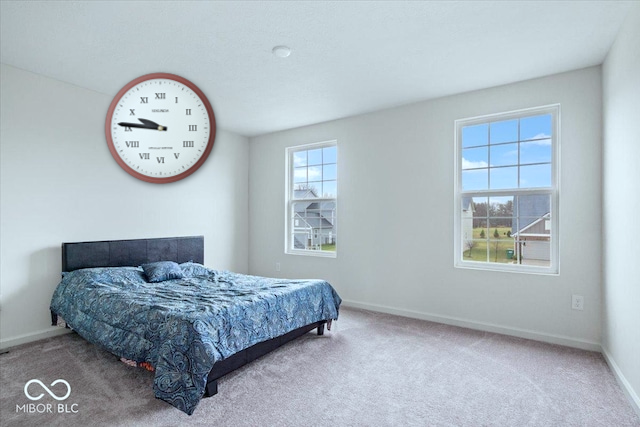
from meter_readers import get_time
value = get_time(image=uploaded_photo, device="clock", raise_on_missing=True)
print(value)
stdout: 9:46
